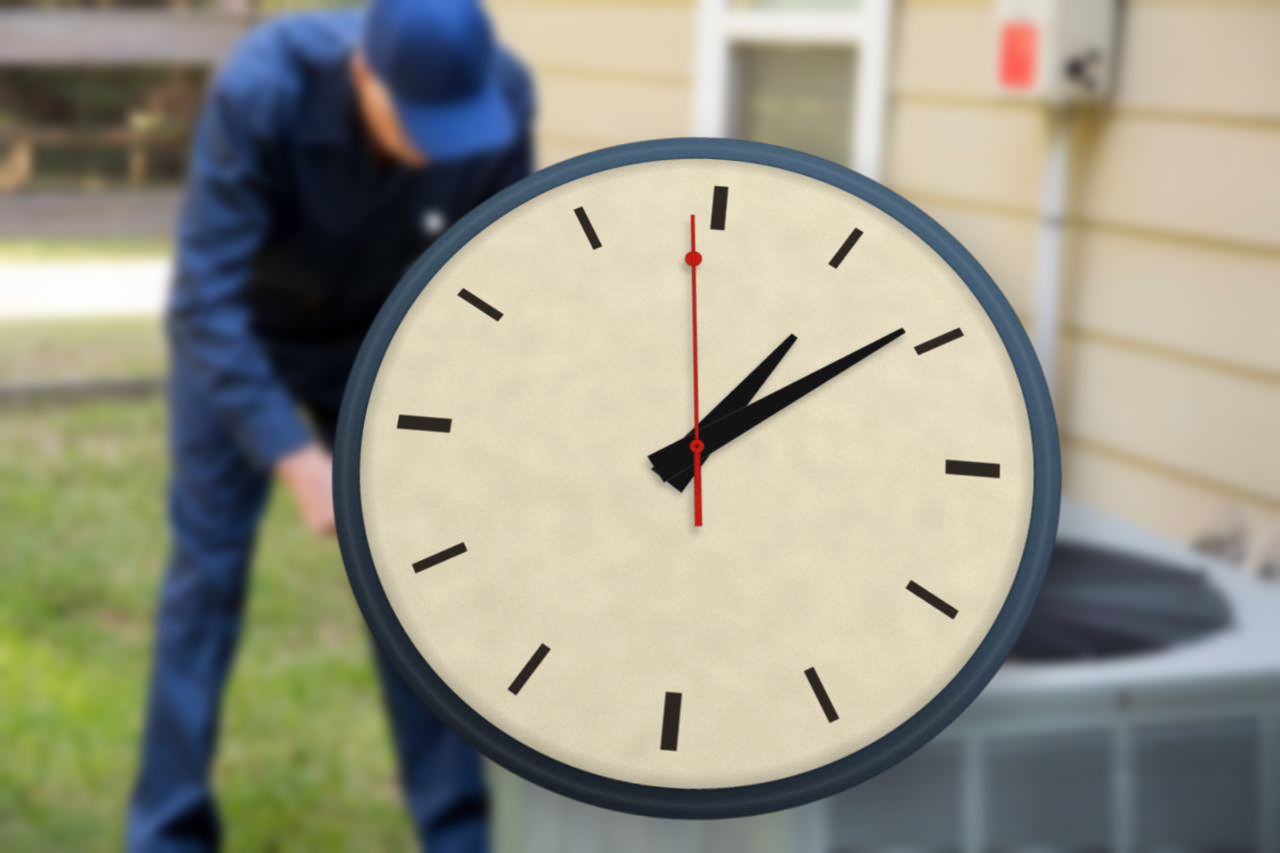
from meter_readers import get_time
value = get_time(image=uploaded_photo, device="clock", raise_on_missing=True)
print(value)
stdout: 1:08:59
